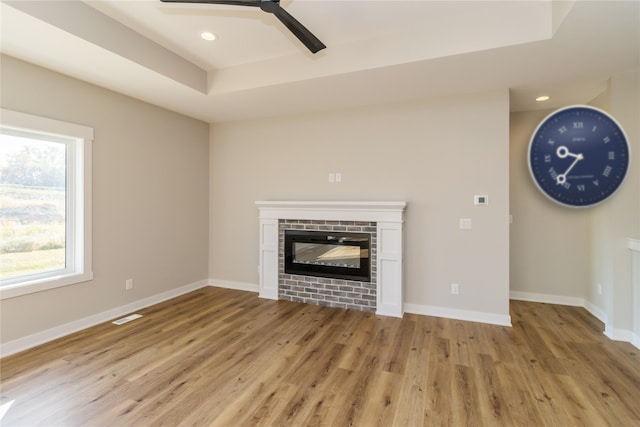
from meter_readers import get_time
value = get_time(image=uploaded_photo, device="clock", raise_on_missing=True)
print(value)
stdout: 9:37
